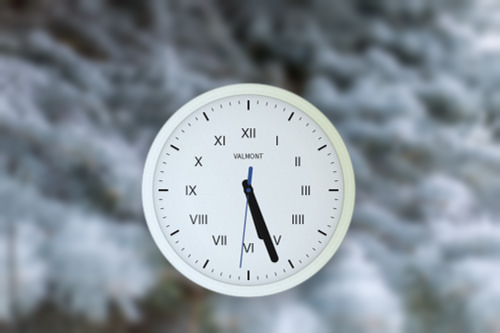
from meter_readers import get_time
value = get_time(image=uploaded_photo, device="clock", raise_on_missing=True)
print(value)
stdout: 5:26:31
